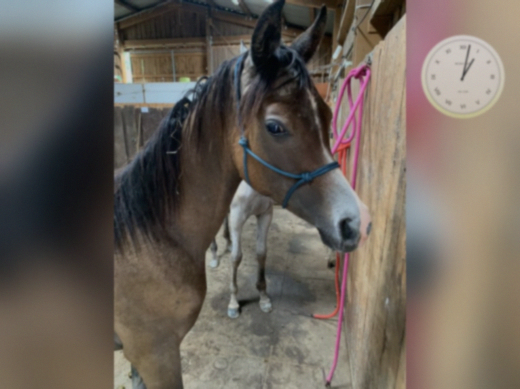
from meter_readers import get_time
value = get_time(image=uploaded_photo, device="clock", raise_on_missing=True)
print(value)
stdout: 1:02
